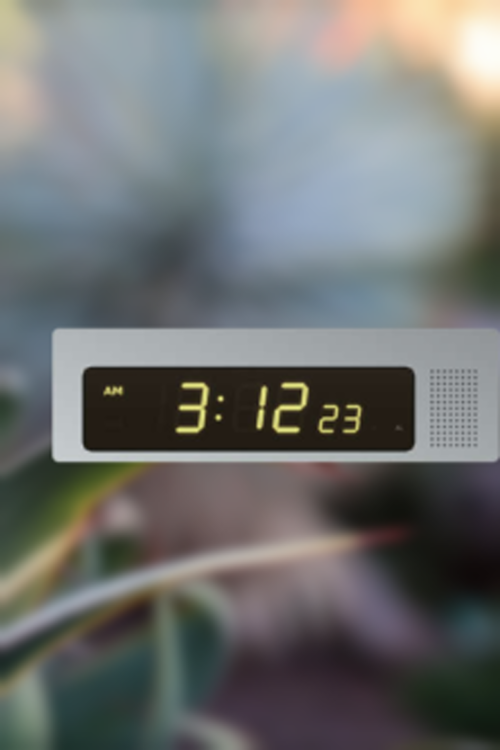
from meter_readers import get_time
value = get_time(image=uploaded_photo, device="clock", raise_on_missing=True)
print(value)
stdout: 3:12:23
